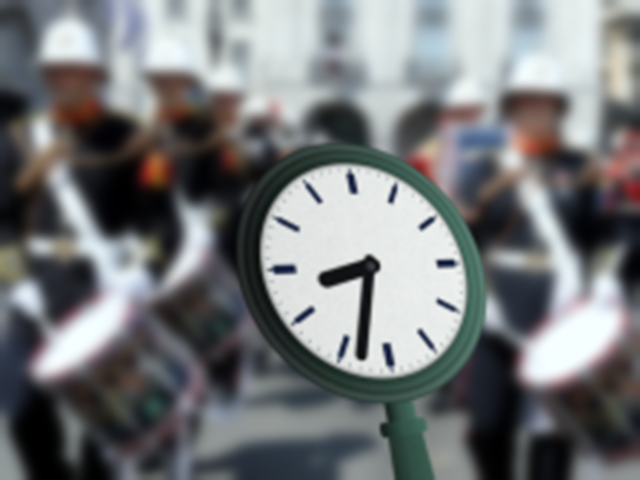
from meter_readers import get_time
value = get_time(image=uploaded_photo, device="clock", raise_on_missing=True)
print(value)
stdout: 8:33
